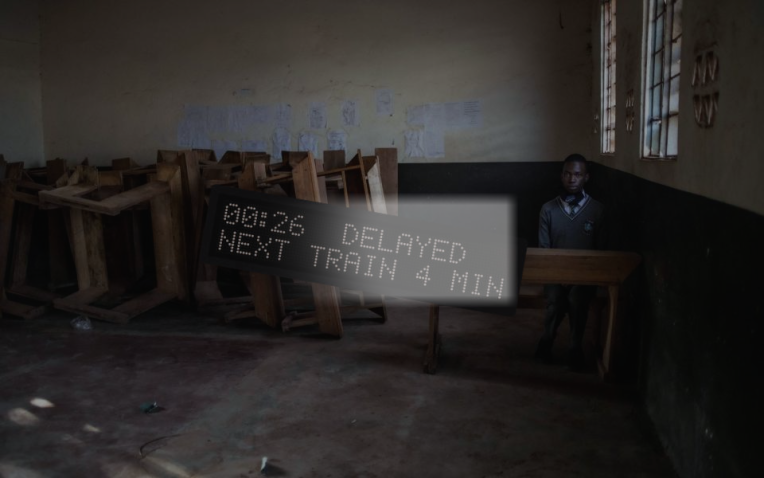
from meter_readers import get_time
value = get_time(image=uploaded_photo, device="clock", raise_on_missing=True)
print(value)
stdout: 0:26
